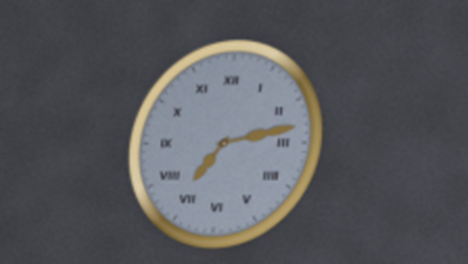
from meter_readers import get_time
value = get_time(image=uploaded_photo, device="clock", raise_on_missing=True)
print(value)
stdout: 7:13
